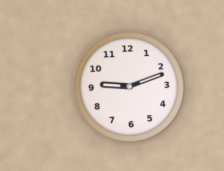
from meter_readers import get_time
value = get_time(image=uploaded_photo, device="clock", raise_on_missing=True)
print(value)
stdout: 9:12
